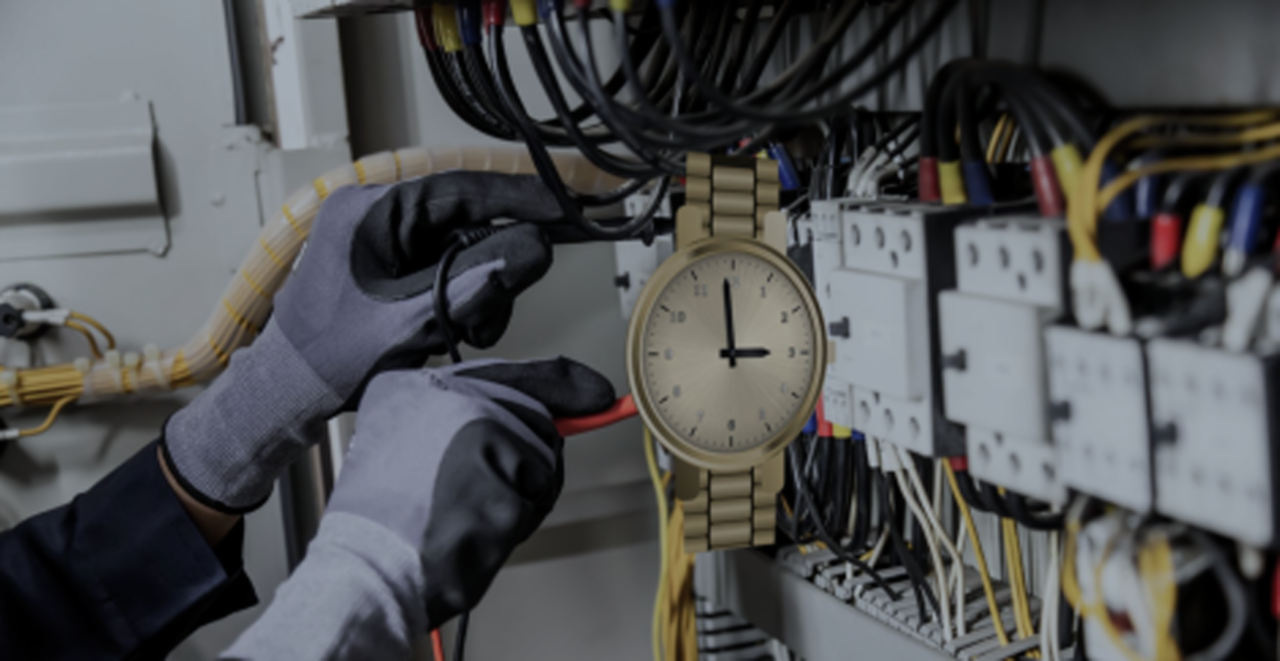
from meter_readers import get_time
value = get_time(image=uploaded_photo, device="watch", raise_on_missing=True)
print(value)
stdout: 2:59
